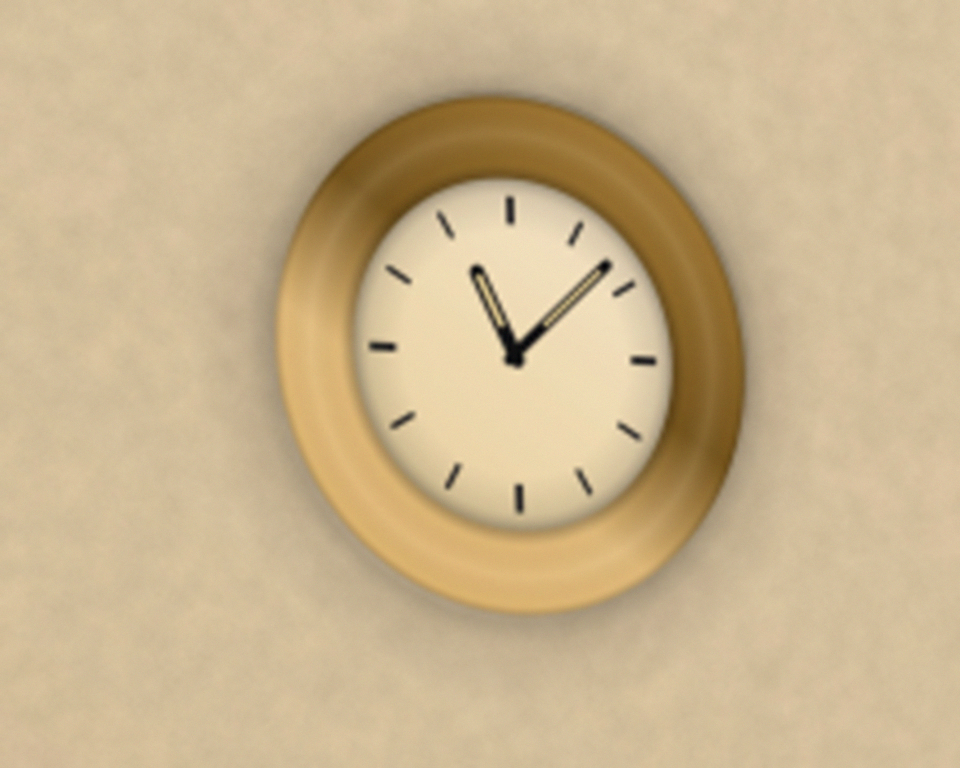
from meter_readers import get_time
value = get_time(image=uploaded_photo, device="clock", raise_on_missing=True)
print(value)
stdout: 11:08
